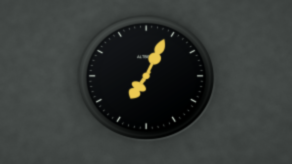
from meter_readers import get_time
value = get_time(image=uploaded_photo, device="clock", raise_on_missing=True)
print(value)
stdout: 7:04
